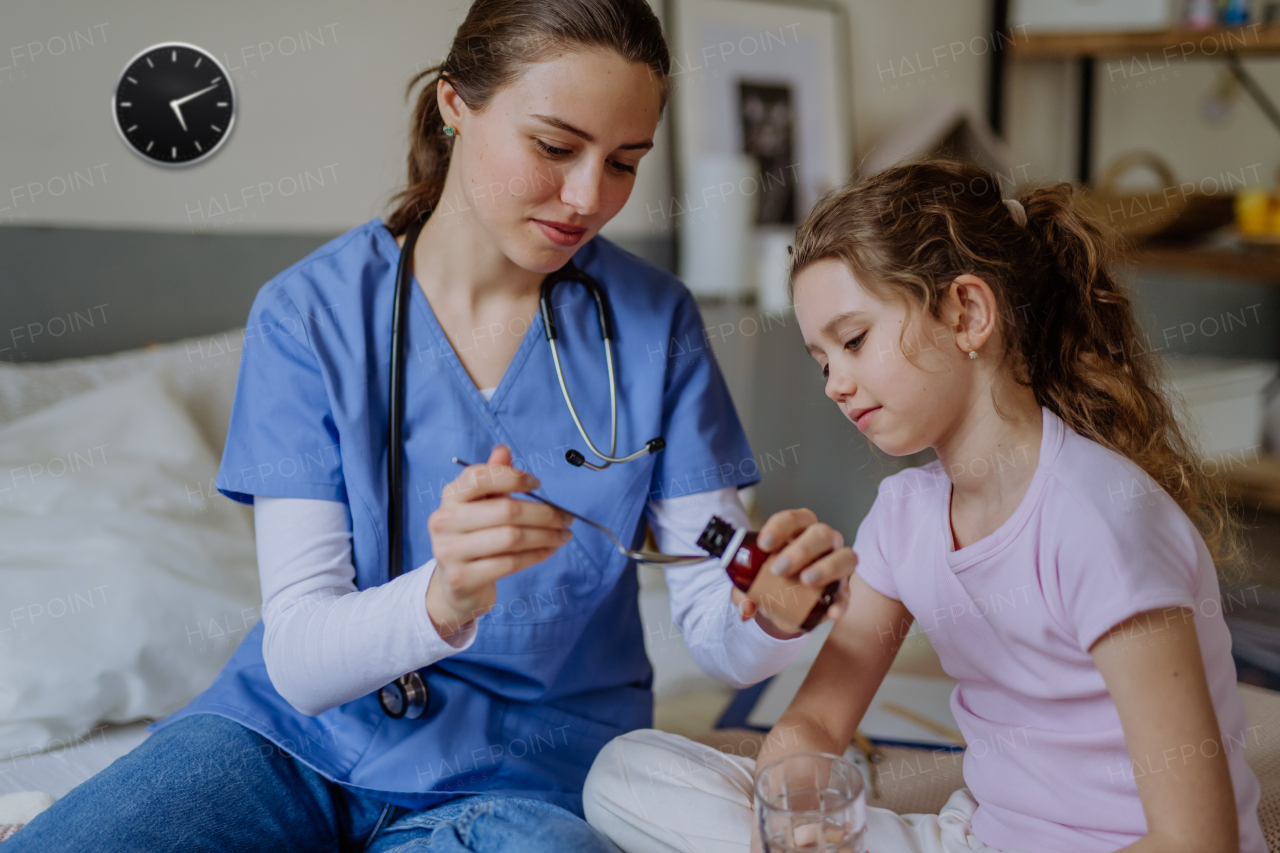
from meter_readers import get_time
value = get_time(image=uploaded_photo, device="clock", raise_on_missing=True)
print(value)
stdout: 5:11
